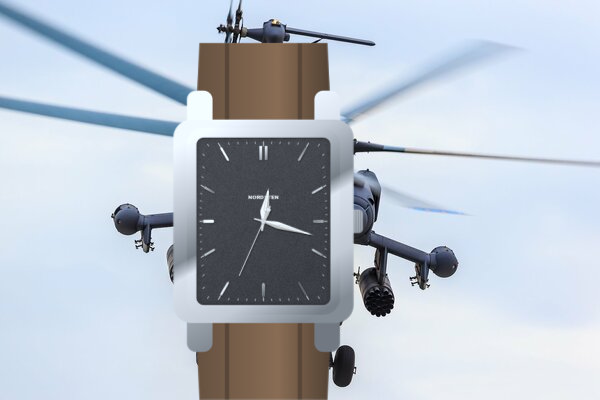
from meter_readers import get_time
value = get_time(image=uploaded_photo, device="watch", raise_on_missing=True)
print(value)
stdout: 12:17:34
